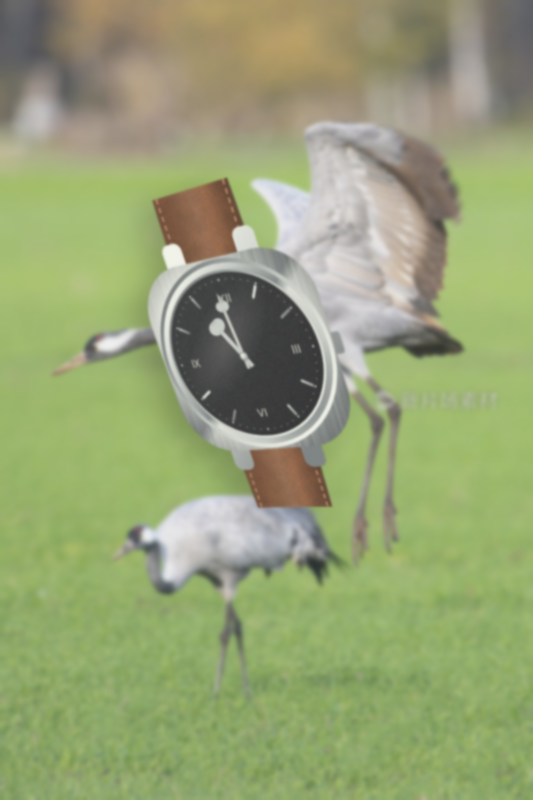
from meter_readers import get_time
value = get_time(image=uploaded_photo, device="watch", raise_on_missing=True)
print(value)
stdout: 10:59
